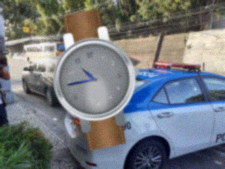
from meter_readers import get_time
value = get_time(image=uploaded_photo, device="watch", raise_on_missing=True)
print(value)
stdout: 10:45
